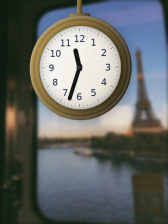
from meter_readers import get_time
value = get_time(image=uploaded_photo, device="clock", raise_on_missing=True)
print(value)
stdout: 11:33
